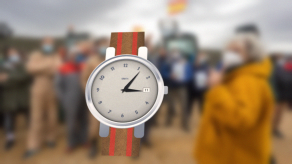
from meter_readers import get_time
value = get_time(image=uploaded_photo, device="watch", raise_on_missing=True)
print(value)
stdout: 3:06
